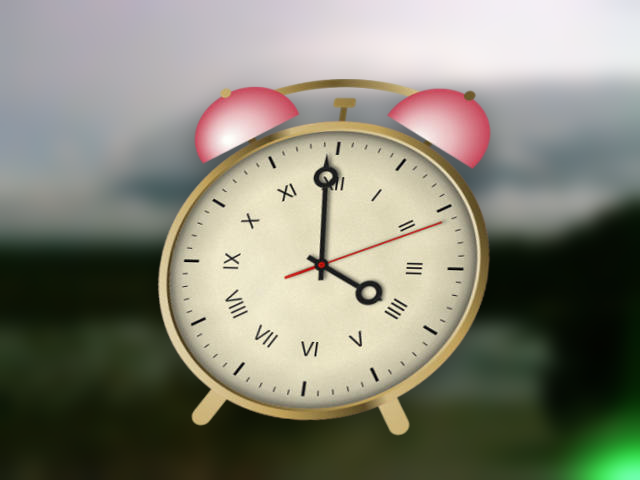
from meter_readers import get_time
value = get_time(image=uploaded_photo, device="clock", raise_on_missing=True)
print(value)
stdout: 3:59:11
